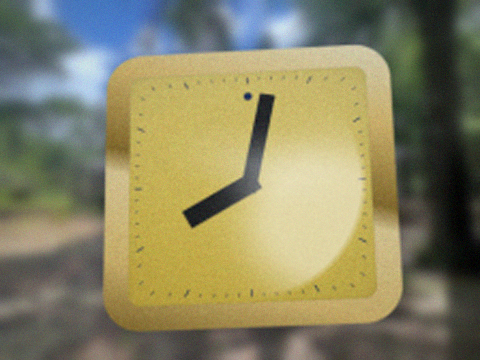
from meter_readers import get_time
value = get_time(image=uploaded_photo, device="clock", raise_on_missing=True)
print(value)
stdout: 8:02
